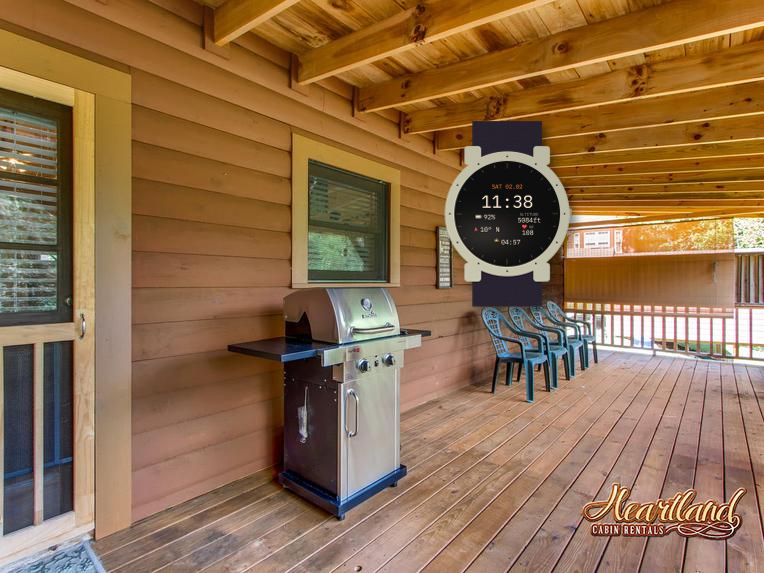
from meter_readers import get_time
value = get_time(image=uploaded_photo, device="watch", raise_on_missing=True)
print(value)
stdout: 11:38
